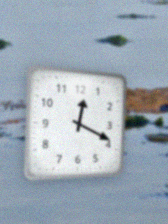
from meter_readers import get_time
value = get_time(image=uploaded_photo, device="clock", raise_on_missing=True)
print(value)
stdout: 12:19
